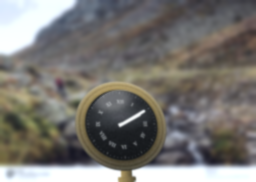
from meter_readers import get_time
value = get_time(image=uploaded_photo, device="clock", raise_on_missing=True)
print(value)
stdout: 2:10
